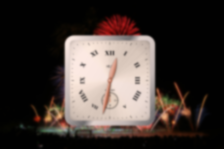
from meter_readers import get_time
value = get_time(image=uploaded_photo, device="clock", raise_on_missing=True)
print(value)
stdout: 12:32
